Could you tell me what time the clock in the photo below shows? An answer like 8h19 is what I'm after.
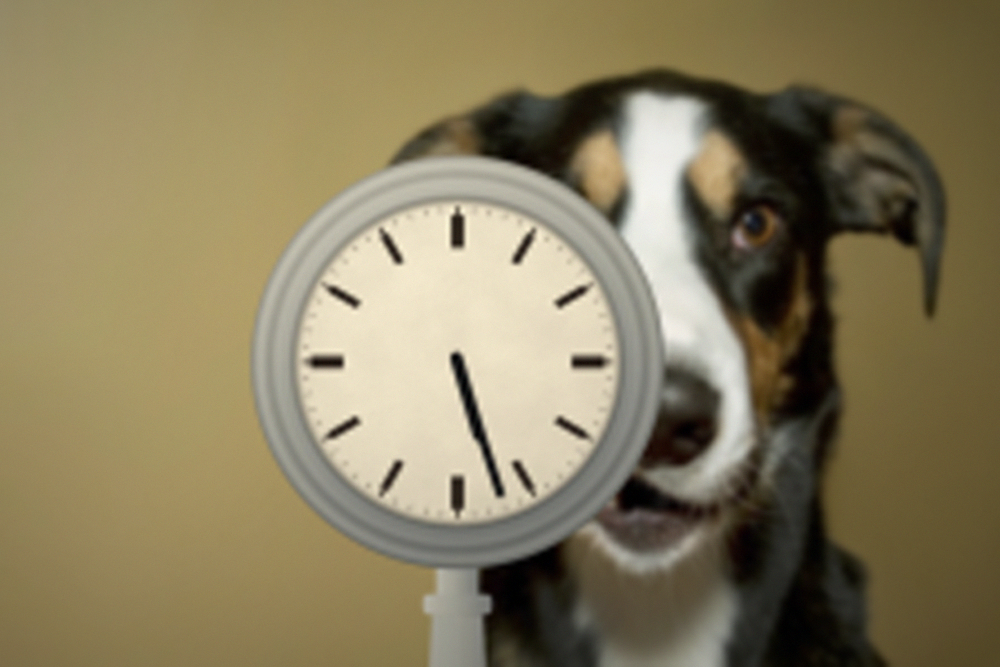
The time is 5h27
